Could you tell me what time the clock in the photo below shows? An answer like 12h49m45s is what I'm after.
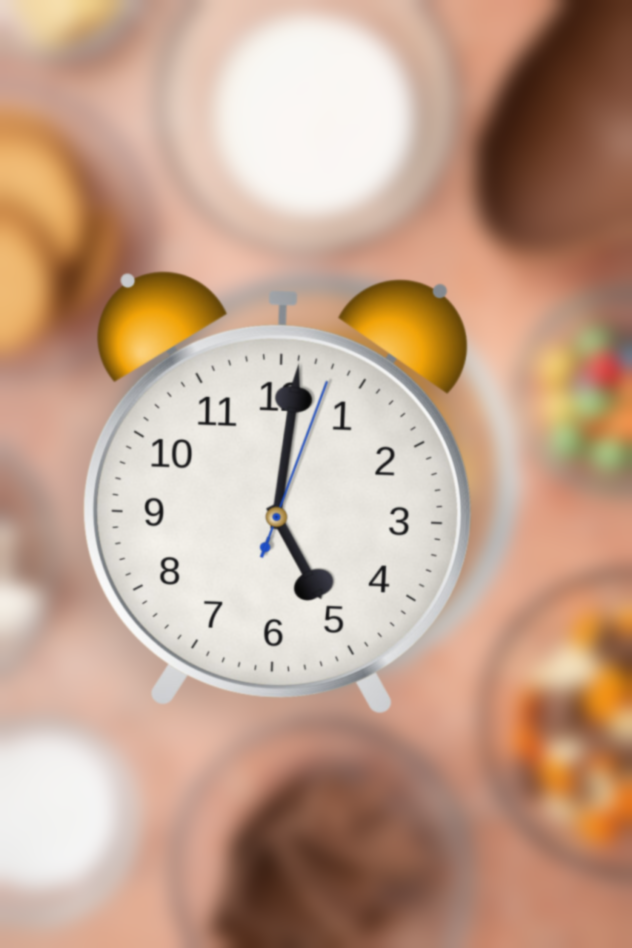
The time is 5h01m03s
